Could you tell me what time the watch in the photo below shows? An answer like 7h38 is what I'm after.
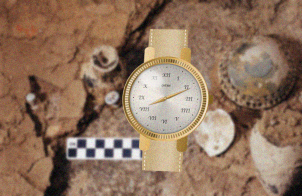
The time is 8h11
